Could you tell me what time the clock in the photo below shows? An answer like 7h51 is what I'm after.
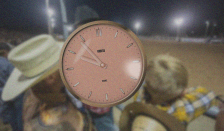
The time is 9h54
